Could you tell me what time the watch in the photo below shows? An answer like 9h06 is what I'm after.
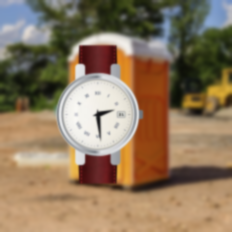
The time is 2h29
